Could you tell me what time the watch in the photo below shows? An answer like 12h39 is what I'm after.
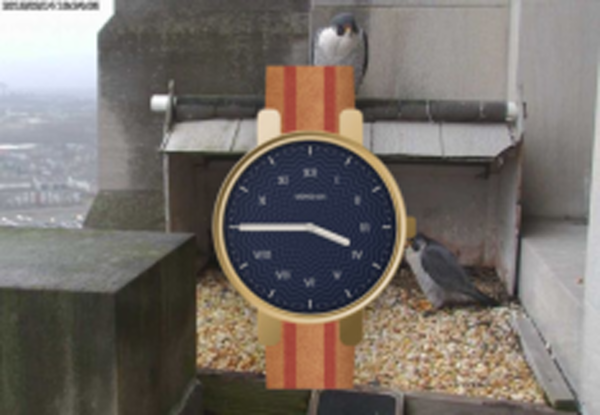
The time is 3h45
